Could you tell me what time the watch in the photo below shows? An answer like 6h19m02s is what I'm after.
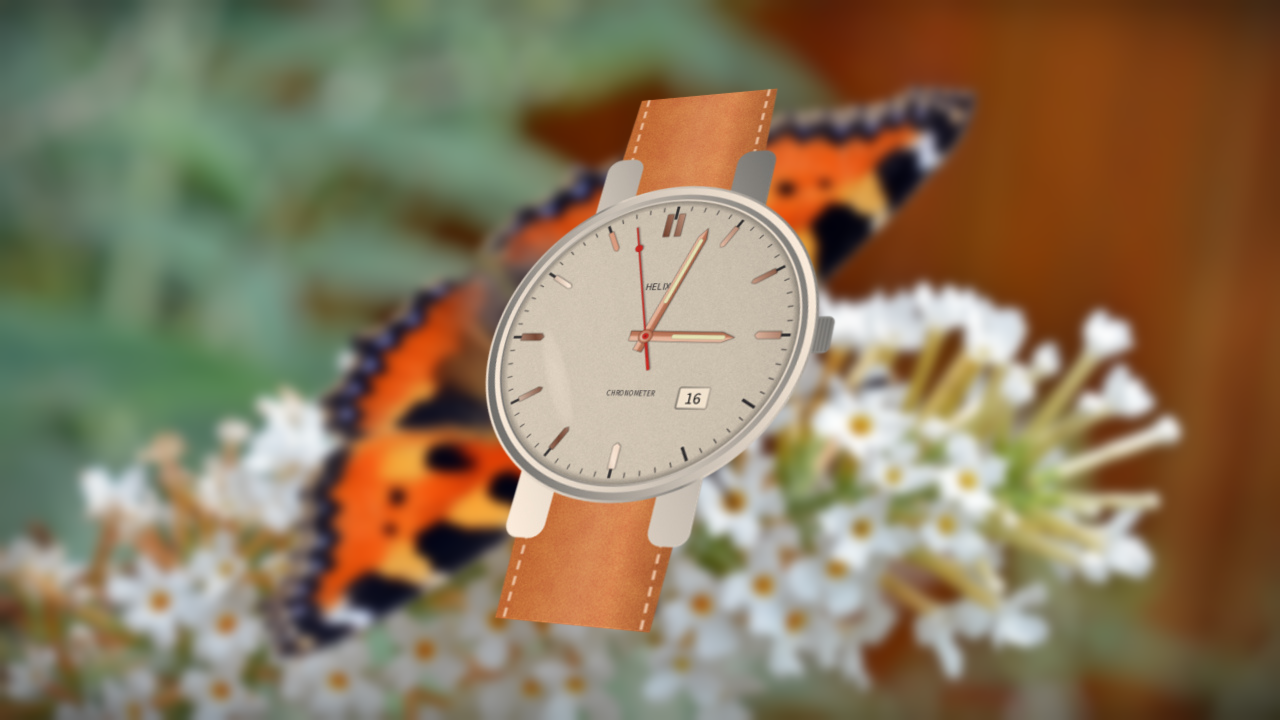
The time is 3h02m57s
